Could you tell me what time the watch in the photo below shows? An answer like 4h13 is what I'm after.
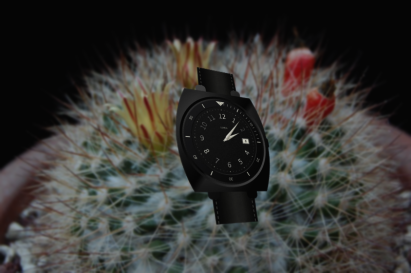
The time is 2h07
